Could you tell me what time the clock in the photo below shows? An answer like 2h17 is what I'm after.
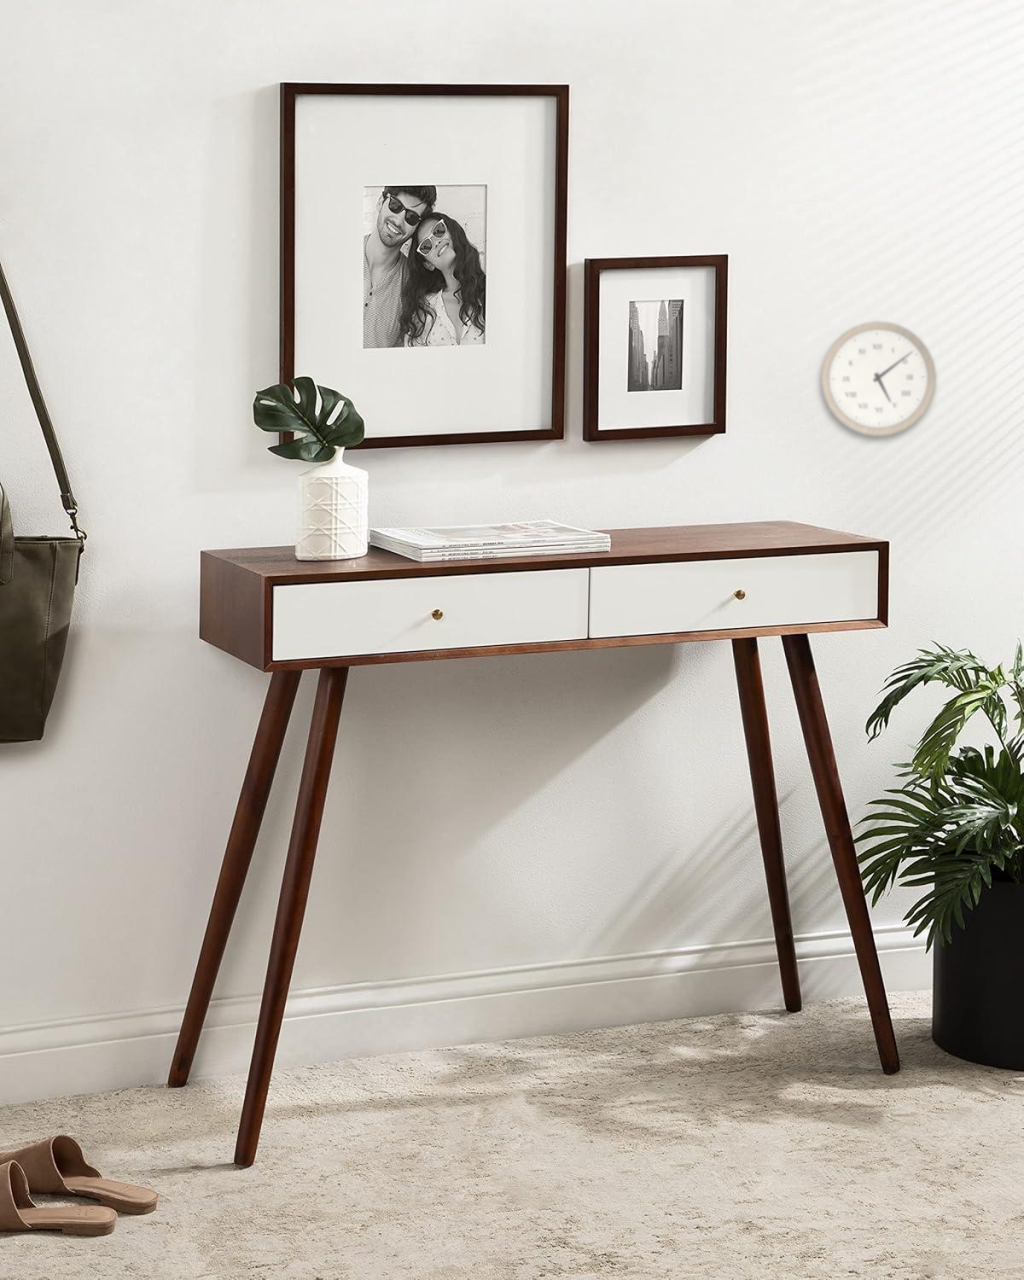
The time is 5h09
